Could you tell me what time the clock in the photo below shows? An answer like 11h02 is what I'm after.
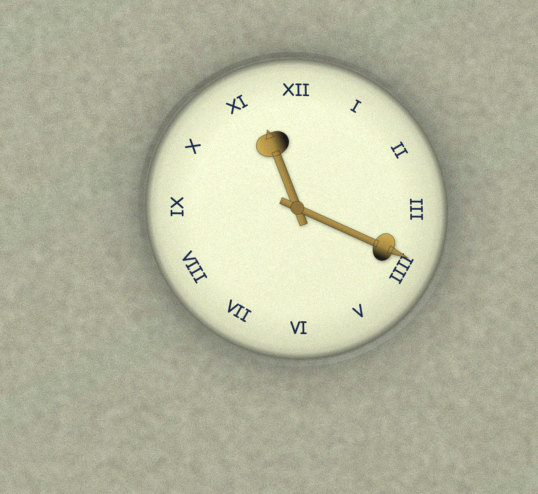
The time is 11h19
